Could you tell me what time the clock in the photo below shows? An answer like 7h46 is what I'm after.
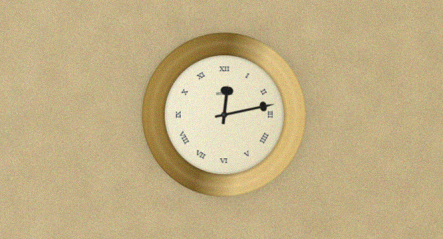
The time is 12h13
